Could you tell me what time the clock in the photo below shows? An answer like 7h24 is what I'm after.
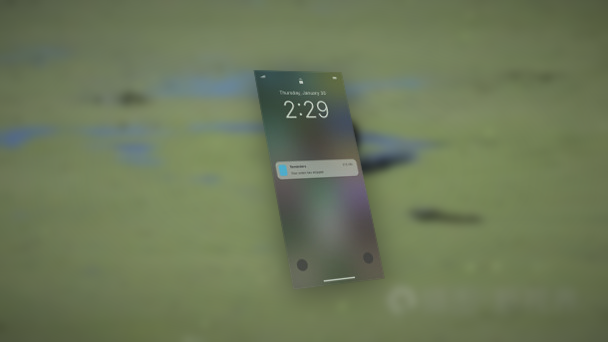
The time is 2h29
